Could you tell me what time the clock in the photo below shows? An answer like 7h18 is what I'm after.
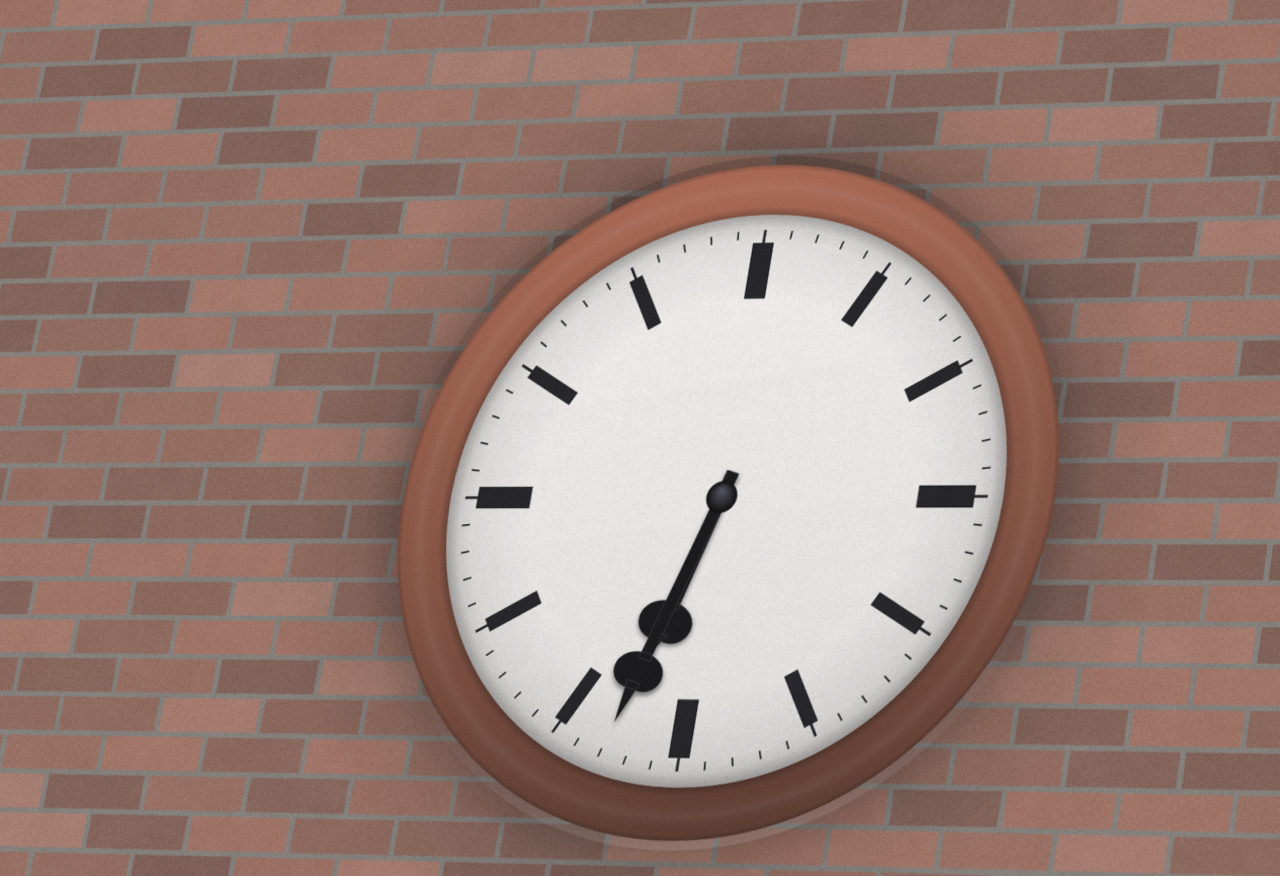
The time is 6h33
